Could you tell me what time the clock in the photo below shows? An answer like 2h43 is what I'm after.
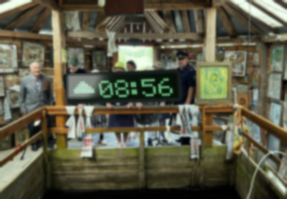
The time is 8h56
